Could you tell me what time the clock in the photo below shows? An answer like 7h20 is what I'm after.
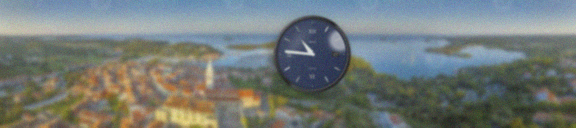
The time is 10h46
